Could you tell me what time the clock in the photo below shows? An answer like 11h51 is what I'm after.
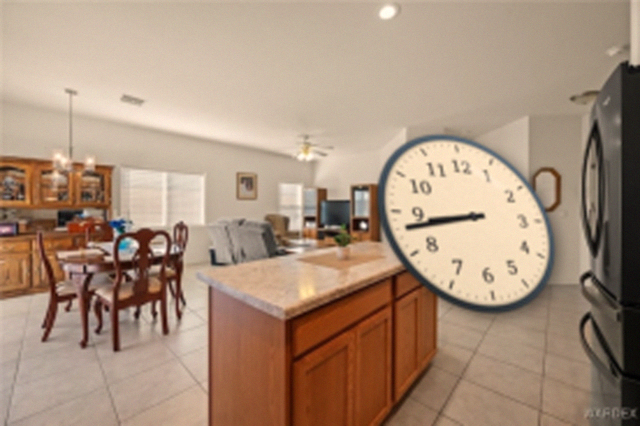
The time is 8h43
